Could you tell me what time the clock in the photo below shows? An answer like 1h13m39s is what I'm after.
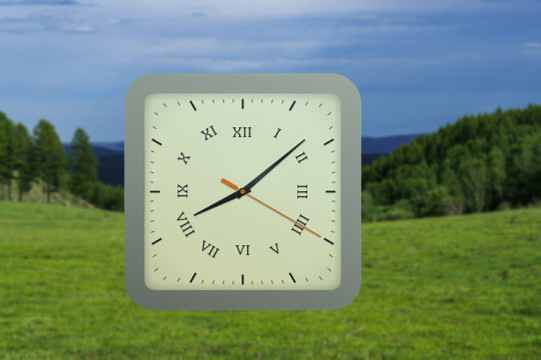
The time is 8h08m20s
